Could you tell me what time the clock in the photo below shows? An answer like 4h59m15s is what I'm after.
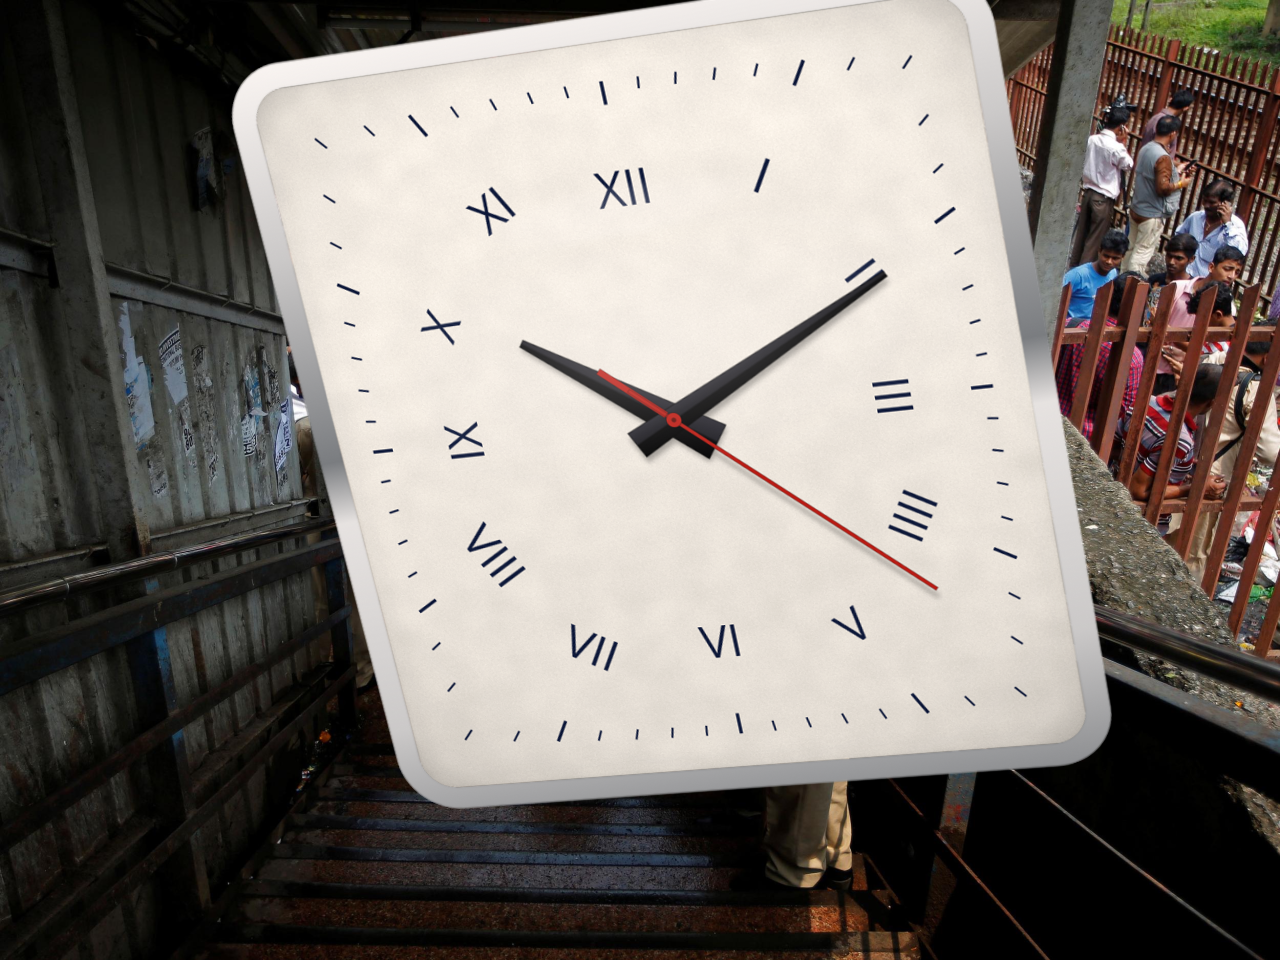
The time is 10h10m22s
